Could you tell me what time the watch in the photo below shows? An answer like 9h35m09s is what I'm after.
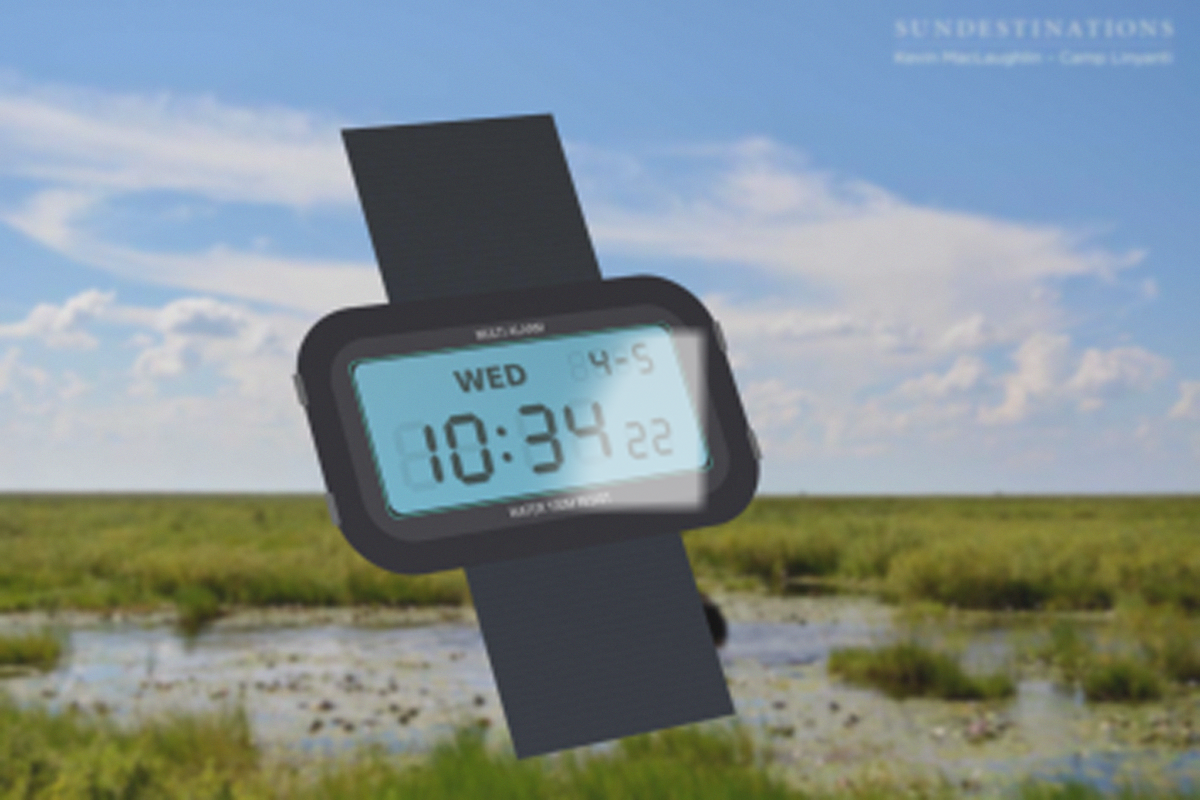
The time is 10h34m22s
